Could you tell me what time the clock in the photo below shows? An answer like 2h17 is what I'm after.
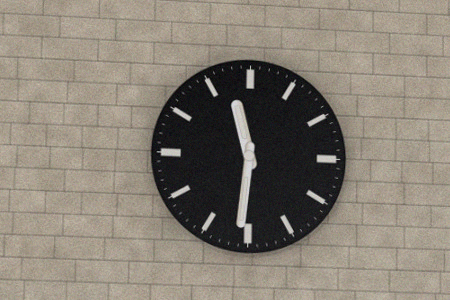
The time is 11h31
